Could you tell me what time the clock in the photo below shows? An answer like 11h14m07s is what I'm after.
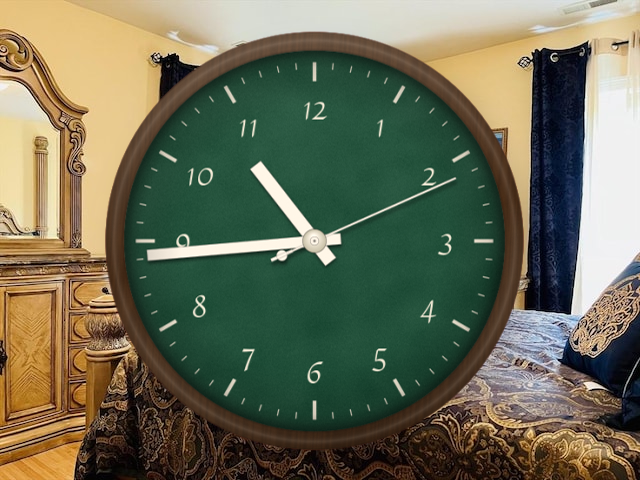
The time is 10h44m11s
